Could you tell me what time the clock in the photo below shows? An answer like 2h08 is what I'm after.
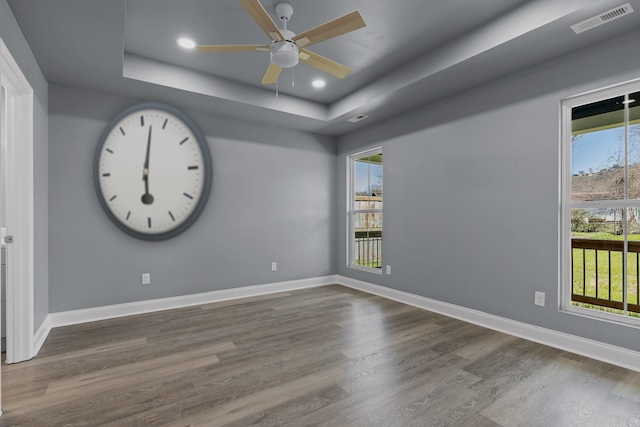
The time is 6h02
